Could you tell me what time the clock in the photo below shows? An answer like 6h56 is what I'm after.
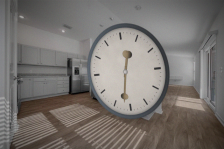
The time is 12h32
